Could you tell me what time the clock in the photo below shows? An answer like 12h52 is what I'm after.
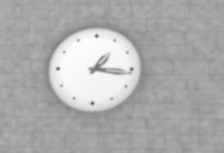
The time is 1h16
